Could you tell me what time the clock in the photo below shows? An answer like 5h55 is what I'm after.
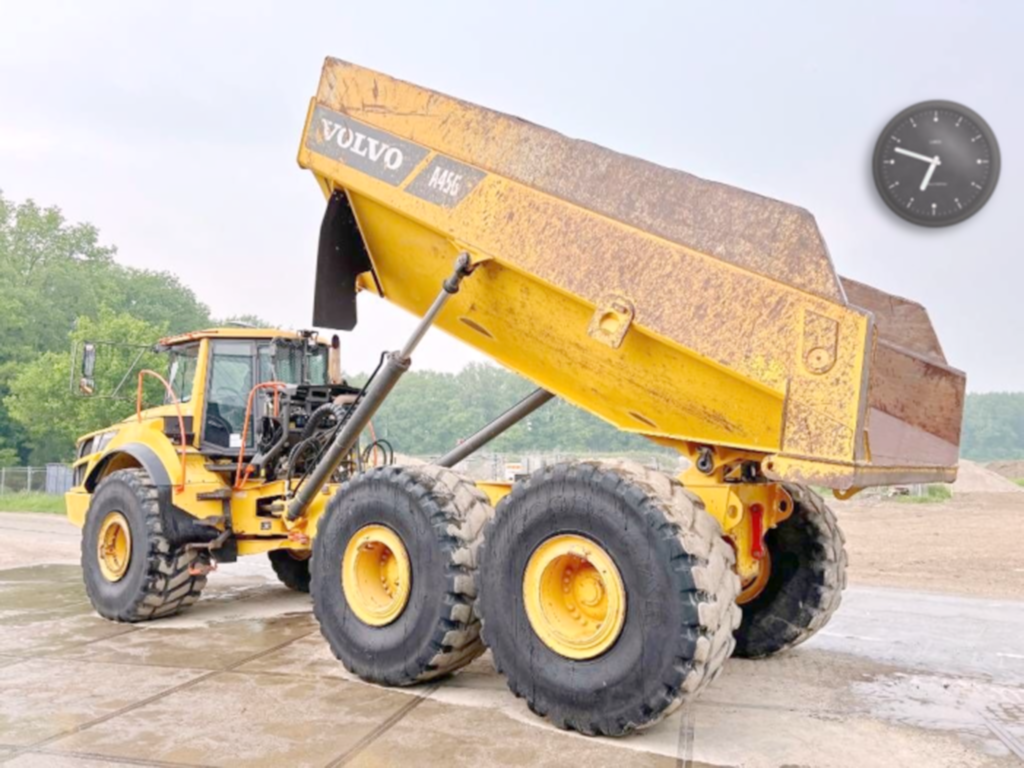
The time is 6h48
